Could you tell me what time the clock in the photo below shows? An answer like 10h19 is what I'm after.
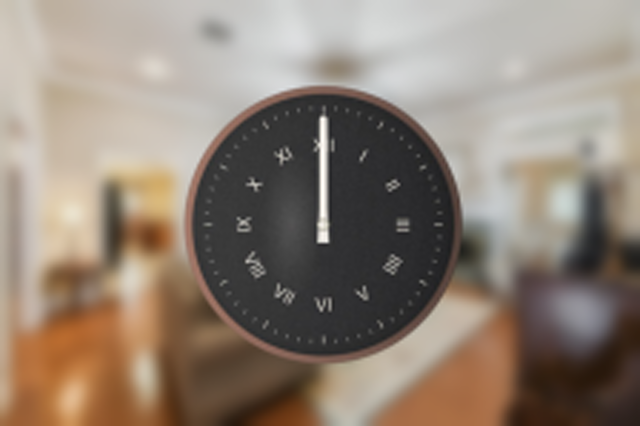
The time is 12h00
